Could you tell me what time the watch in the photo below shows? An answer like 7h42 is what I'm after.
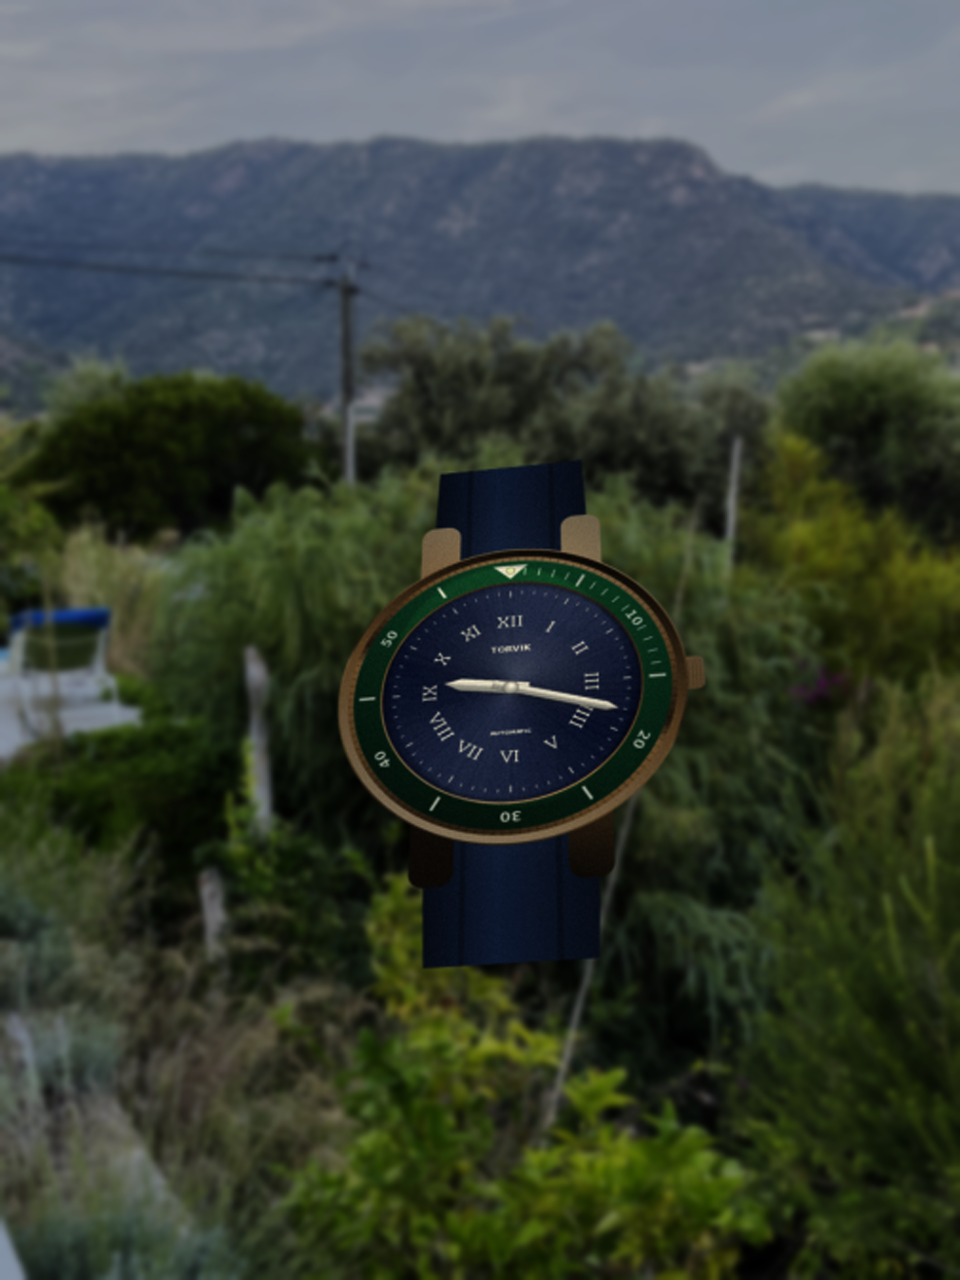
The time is 9h18
